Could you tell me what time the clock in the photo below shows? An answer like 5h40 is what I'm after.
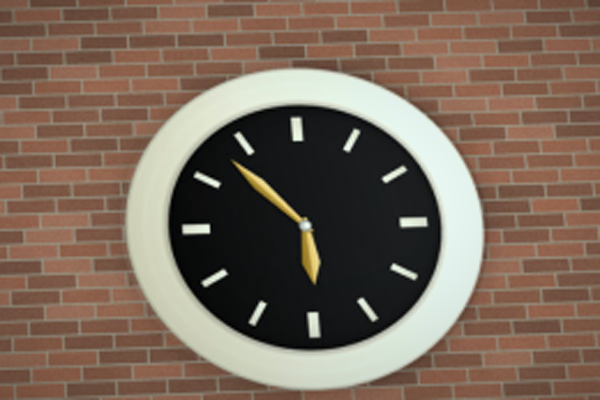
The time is 5h53
